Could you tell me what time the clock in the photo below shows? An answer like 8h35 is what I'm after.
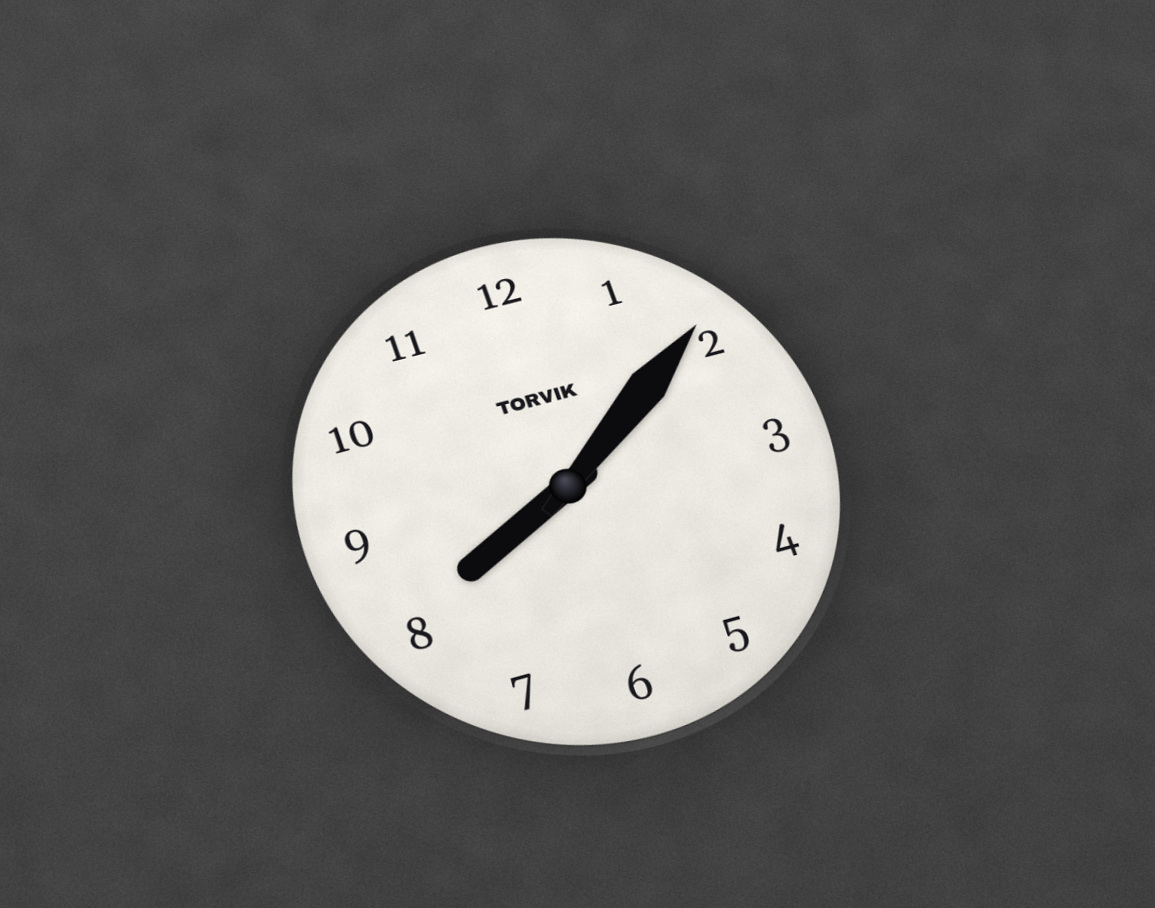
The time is 8h09
